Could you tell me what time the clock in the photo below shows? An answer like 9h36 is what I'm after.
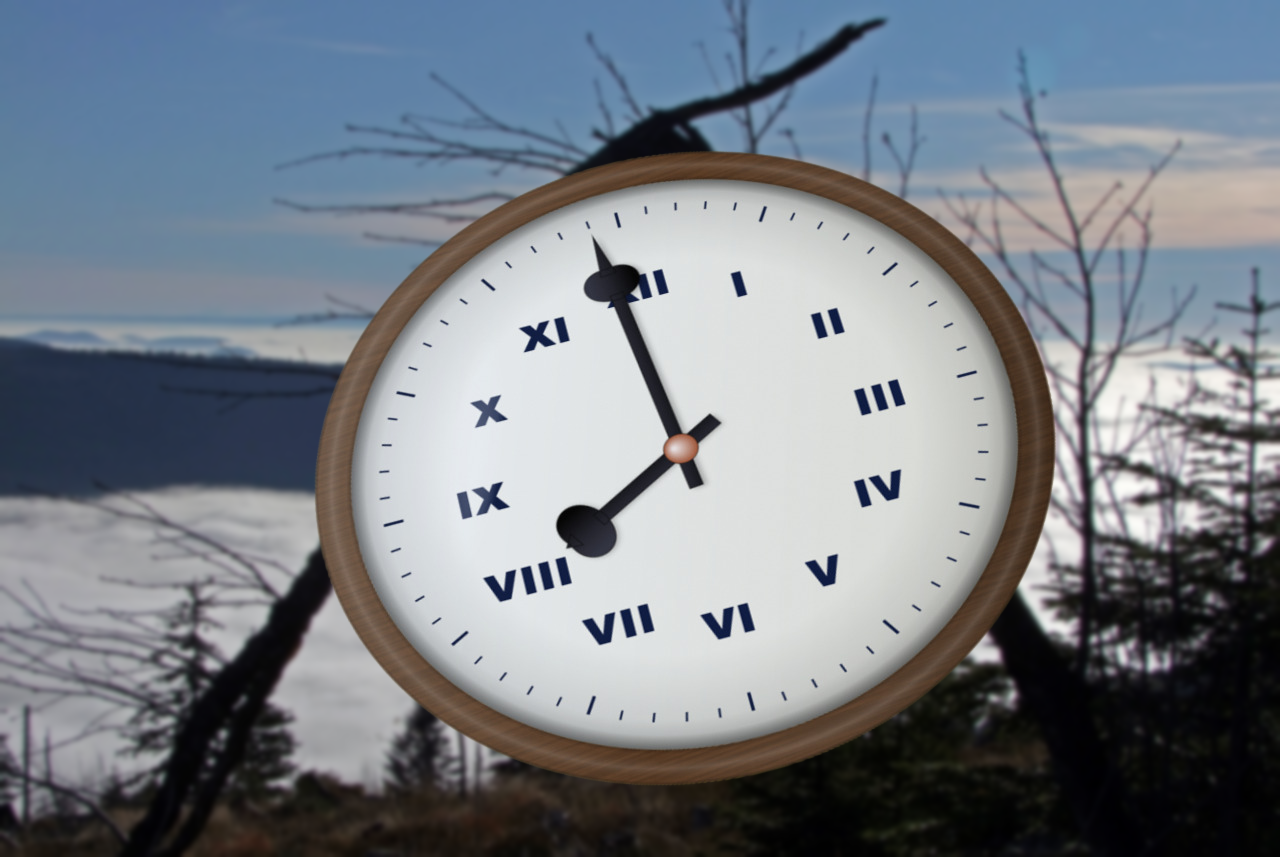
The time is 7h59
